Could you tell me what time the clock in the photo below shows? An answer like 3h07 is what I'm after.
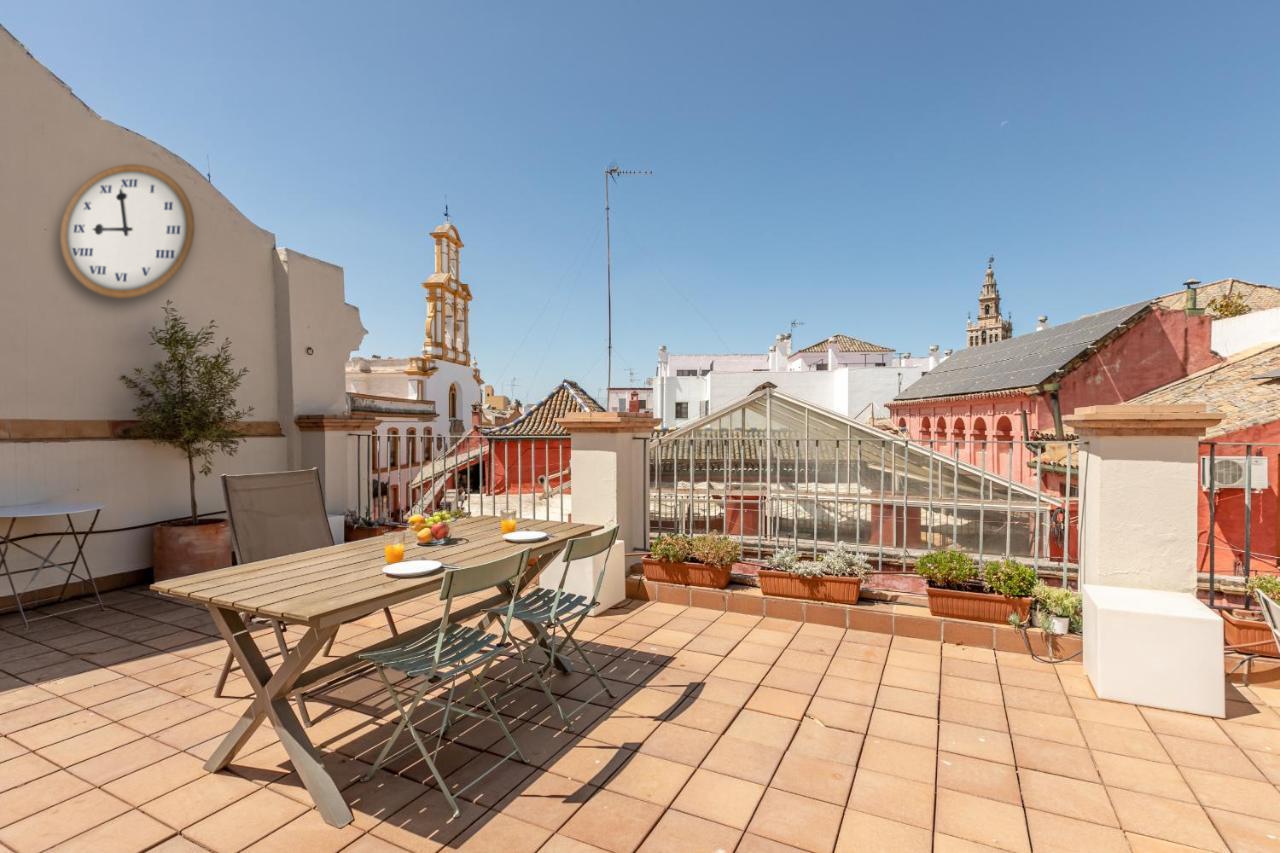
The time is 8h58
